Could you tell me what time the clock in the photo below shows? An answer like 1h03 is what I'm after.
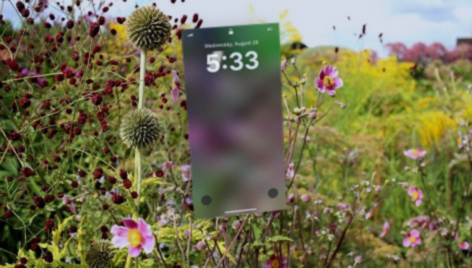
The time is 5h33
